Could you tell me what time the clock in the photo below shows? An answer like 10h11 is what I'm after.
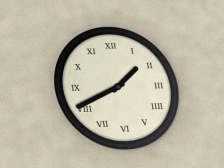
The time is 1h41
